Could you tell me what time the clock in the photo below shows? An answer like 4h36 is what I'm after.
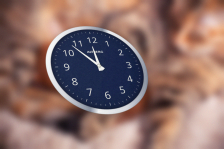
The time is 11h53
